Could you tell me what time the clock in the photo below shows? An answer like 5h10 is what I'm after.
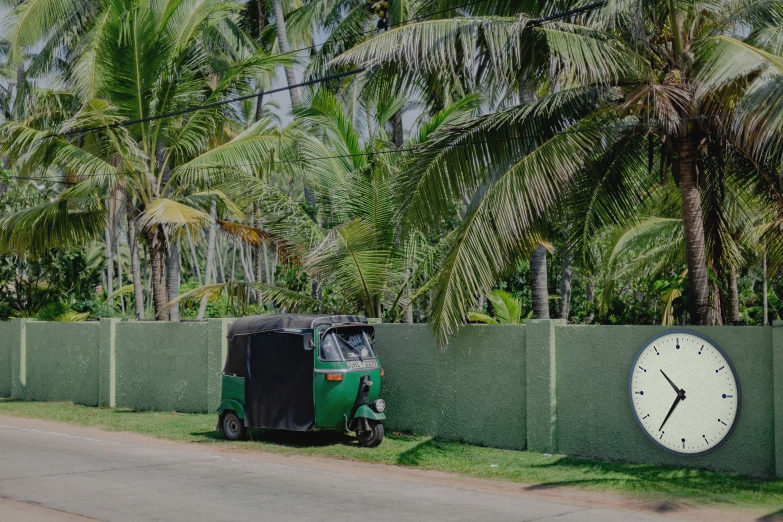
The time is 10h36
